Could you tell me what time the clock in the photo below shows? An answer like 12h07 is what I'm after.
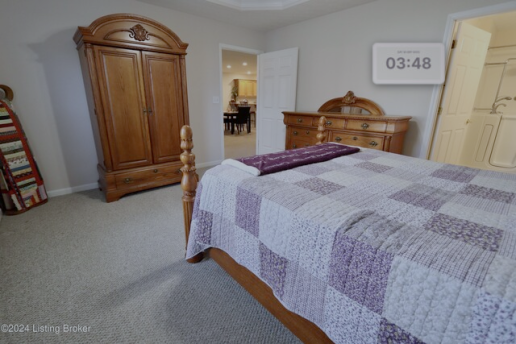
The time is 3h48
